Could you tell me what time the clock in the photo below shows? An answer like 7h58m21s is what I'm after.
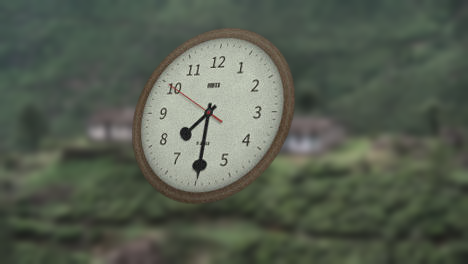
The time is 7h29m50s
